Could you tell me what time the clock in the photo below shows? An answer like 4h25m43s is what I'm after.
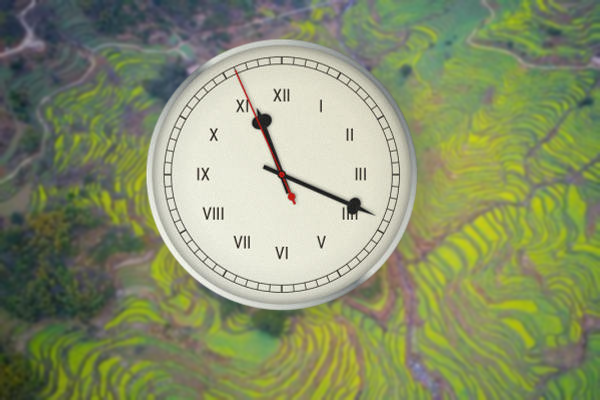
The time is 11h18m56s
